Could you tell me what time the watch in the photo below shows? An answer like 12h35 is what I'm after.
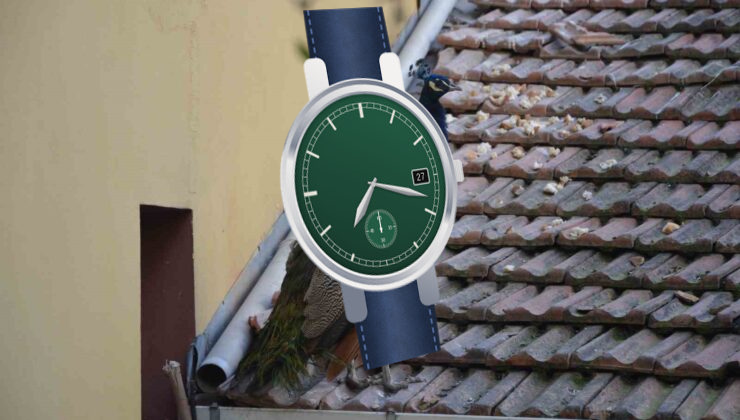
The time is 7h18
